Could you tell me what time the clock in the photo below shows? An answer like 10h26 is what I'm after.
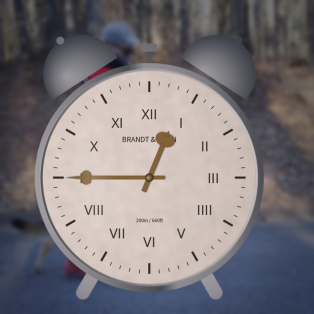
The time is 12h45
